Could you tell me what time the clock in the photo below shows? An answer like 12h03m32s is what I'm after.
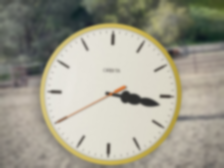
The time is 3h16m40s
